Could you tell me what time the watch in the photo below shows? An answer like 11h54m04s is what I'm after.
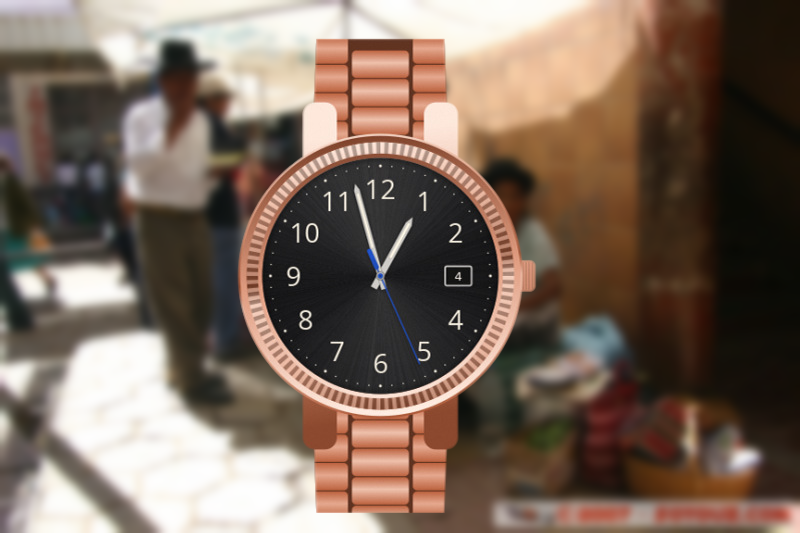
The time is 12h57m26s
